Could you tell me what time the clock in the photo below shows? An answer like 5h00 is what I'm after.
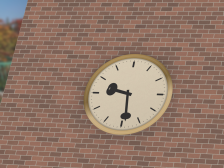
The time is 9h29
